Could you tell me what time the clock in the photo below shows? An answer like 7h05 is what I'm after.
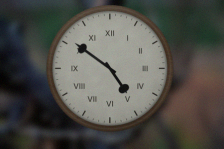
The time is 4h51
